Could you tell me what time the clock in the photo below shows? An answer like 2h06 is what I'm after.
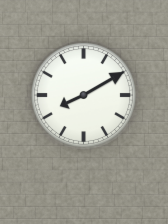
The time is 8h10
